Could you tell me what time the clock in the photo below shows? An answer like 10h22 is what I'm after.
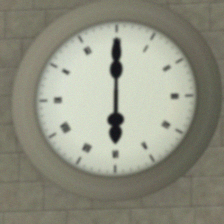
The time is 6h00
